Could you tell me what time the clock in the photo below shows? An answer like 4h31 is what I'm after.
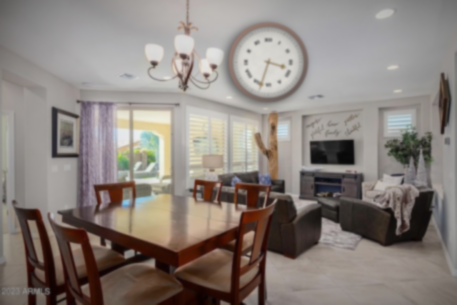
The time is 3h33
